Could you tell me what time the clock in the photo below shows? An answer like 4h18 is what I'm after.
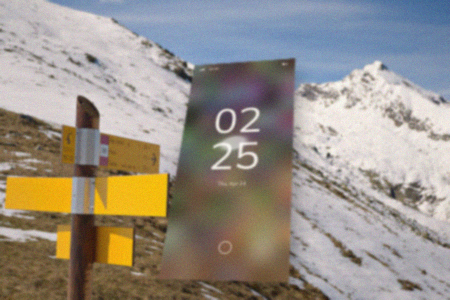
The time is 2h25
